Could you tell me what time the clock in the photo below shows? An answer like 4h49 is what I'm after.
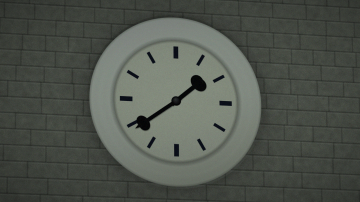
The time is 1h39
